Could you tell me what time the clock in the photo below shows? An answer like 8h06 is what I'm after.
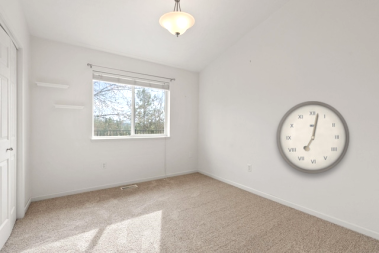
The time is 7h02
